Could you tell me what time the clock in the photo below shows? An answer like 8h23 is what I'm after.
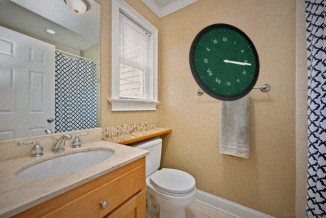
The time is 3h16
